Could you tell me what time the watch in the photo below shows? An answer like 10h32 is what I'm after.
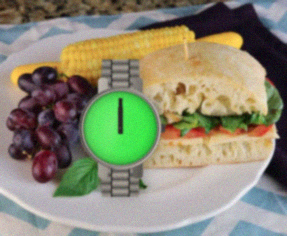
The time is 12h00
